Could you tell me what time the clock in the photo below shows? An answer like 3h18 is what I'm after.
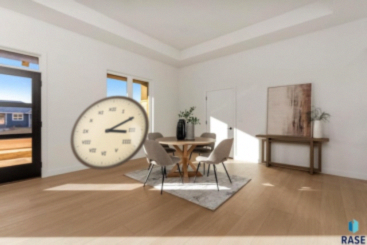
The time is 3h10
